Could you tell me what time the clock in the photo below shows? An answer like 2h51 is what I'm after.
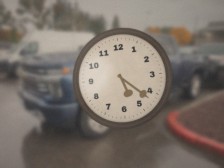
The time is 5h22
